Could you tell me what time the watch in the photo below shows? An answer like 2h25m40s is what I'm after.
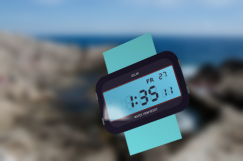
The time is 1h35m11s
